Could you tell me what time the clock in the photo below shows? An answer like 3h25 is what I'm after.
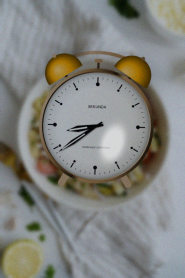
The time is 8h39
